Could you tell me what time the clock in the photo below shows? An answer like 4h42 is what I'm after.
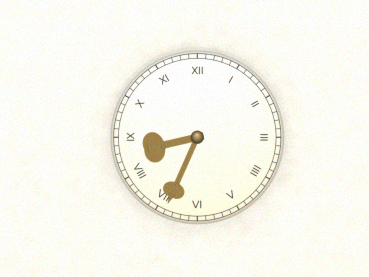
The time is 8h34
